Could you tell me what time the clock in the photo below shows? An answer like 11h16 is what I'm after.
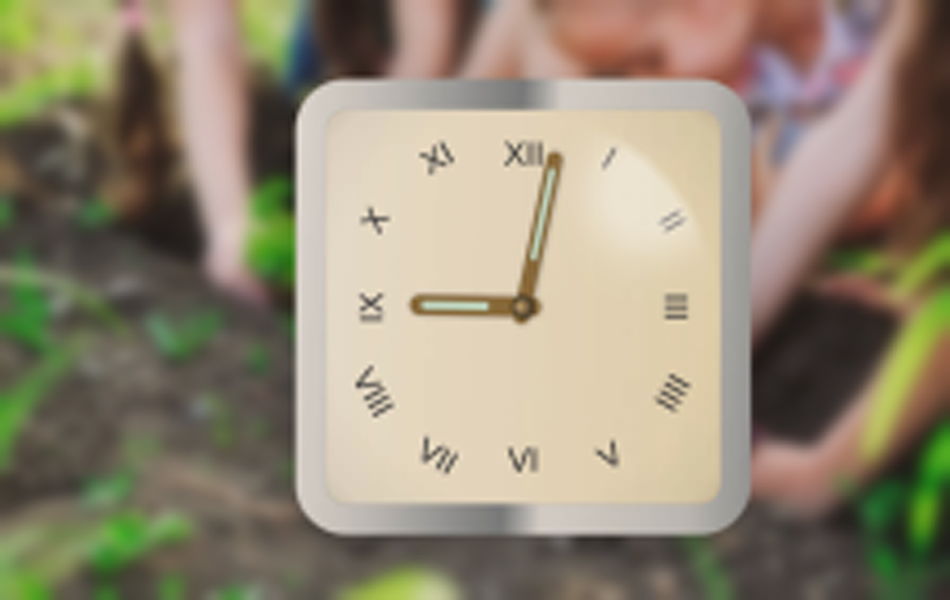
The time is 9h02
